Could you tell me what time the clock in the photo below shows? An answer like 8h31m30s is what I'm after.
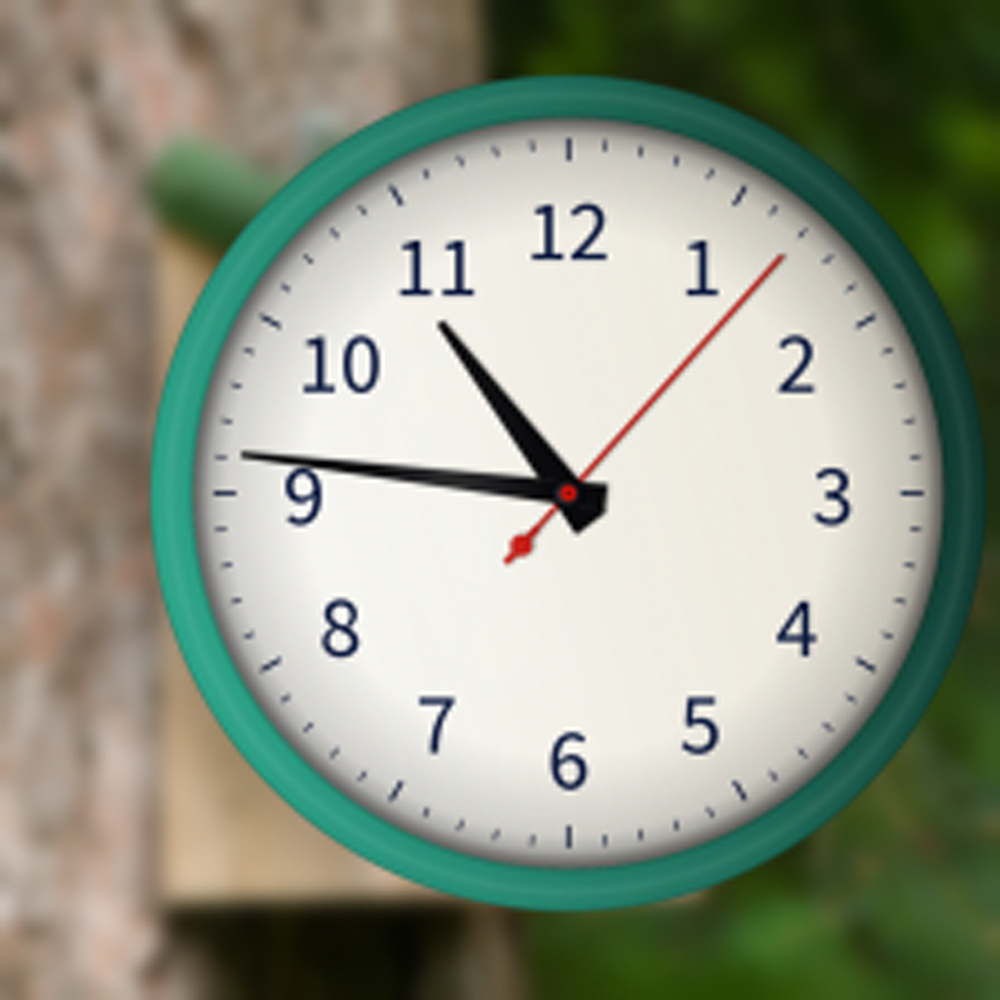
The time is 10h46m07s
